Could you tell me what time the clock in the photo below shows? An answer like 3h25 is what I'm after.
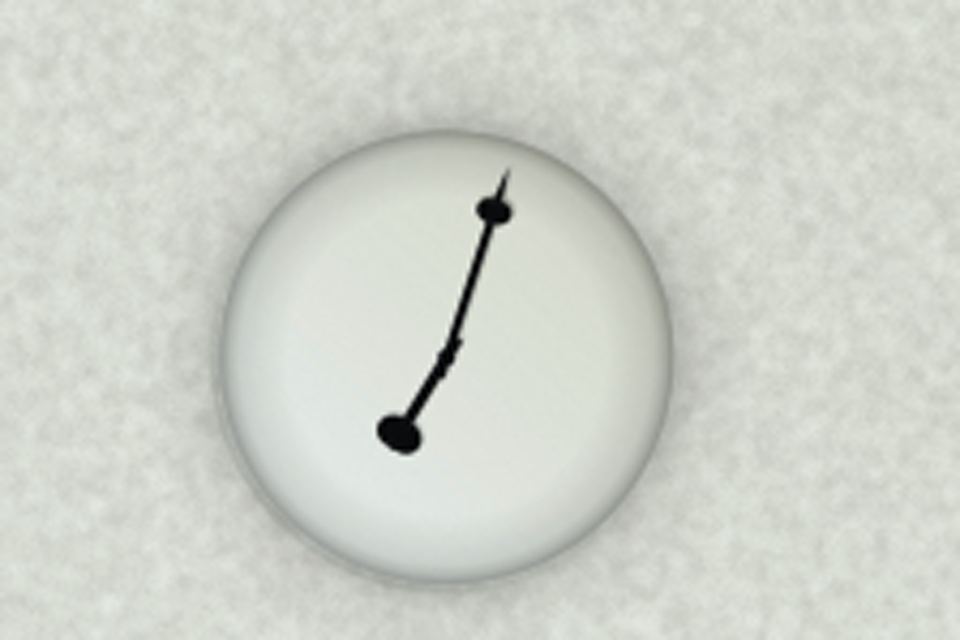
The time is 7h03
